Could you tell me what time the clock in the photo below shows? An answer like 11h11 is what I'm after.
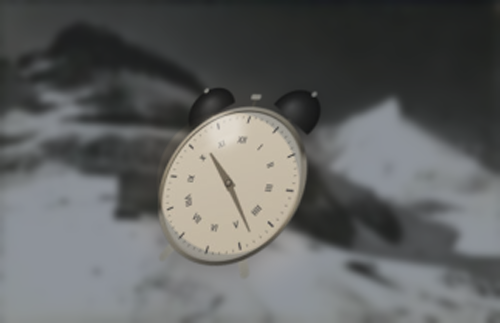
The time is 10h23
